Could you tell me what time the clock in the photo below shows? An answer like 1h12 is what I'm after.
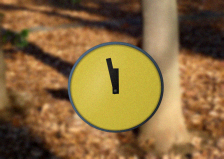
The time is 11h58
